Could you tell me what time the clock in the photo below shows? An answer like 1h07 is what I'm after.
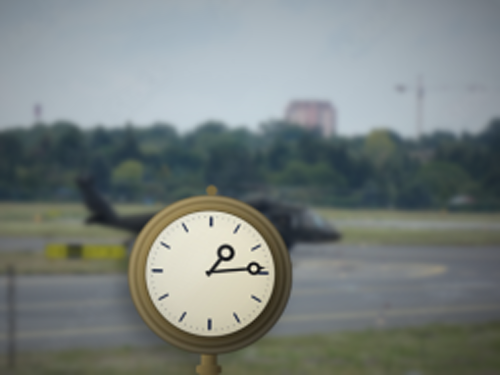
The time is 1h14
